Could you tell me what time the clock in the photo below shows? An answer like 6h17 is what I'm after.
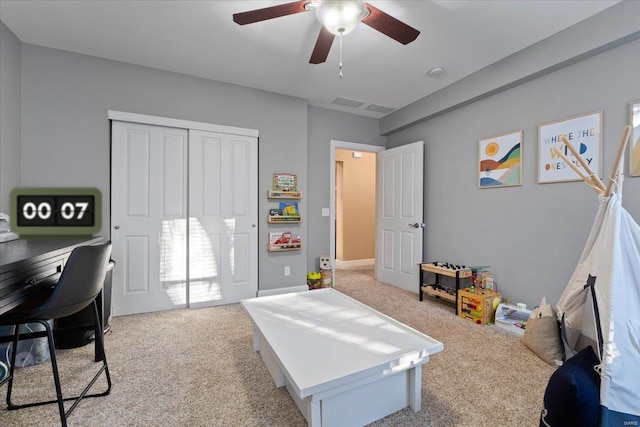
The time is 0h07
